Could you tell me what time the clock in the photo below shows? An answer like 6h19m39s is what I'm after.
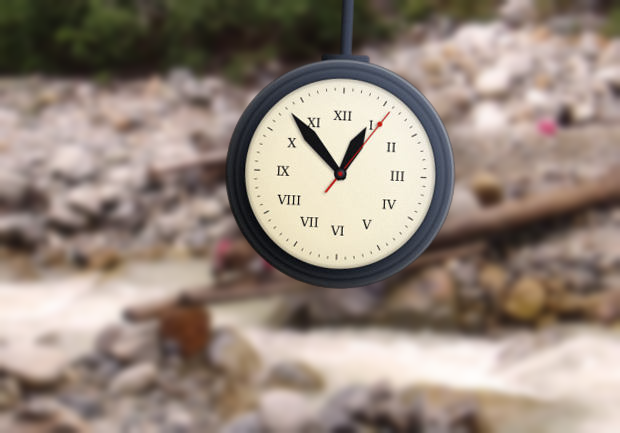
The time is 12h53m06s
